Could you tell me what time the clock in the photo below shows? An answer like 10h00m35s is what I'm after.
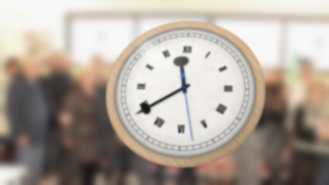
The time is 11h39m28s
